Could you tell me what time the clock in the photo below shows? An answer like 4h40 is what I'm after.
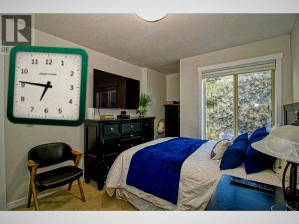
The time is 6h46
